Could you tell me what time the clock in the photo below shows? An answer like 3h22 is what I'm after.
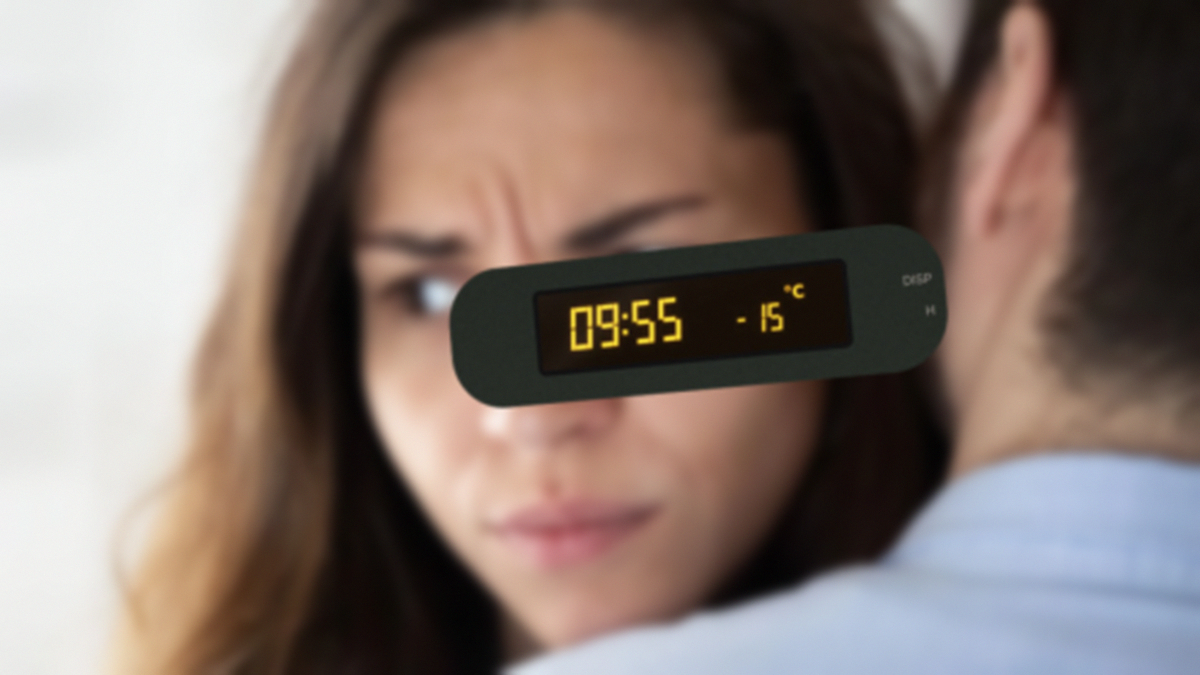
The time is 9h55
